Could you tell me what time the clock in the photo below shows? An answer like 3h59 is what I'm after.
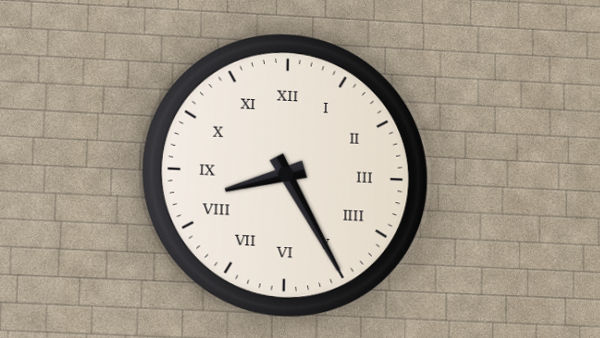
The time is 8h25
